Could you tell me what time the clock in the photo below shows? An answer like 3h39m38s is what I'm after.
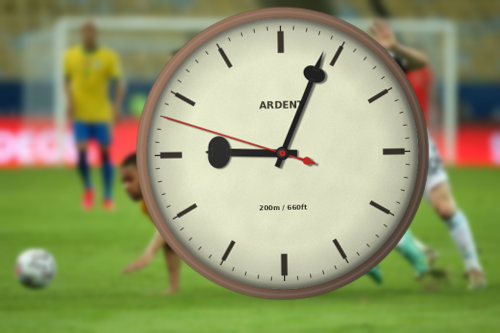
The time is 9h03m48s
